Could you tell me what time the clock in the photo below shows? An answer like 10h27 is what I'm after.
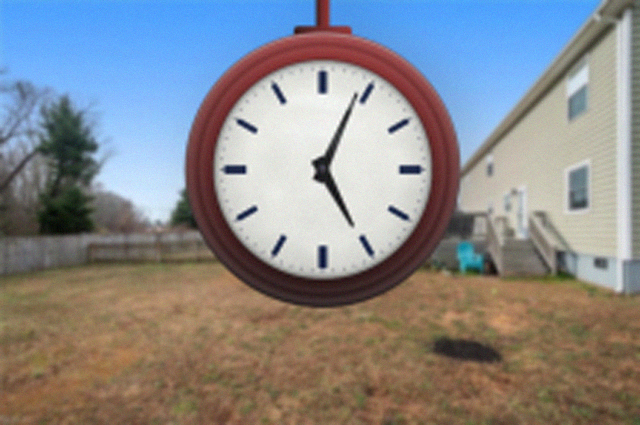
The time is 5h04
